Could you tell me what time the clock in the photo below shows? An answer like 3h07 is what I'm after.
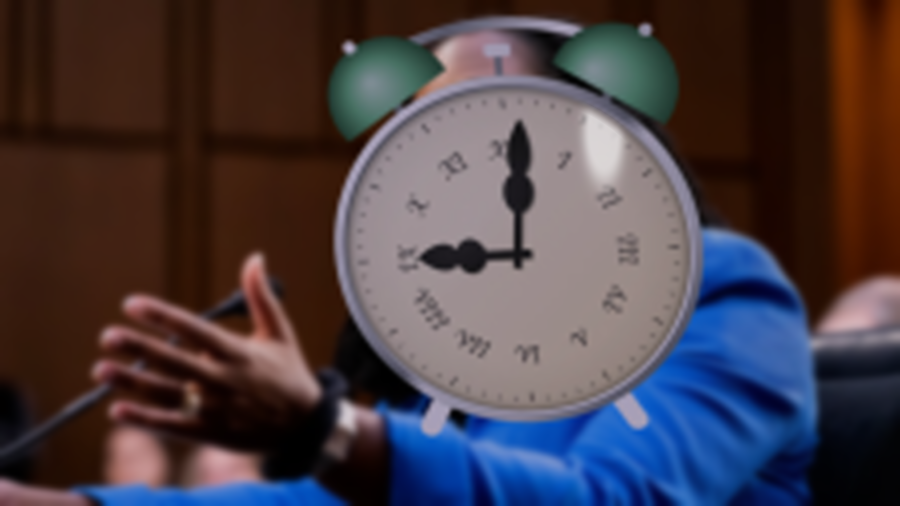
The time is 9h01
